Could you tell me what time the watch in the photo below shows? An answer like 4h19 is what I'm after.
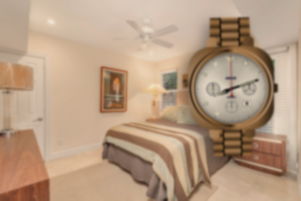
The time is 8h12
